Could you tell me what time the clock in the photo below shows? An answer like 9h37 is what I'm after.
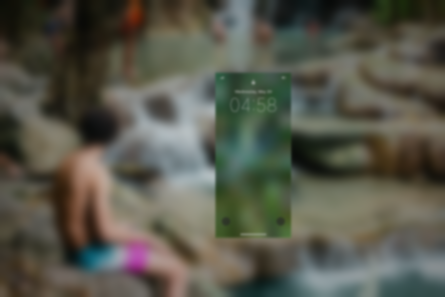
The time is 4h58
